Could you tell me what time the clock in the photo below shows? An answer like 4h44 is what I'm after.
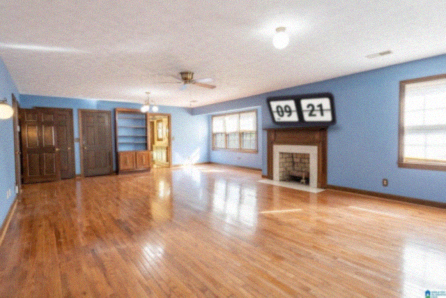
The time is 9h21
